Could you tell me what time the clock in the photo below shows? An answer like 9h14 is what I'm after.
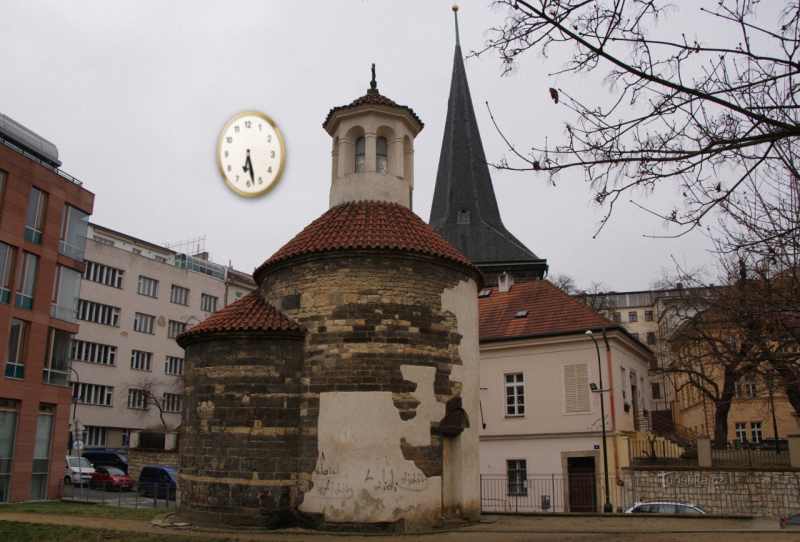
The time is 6h28
